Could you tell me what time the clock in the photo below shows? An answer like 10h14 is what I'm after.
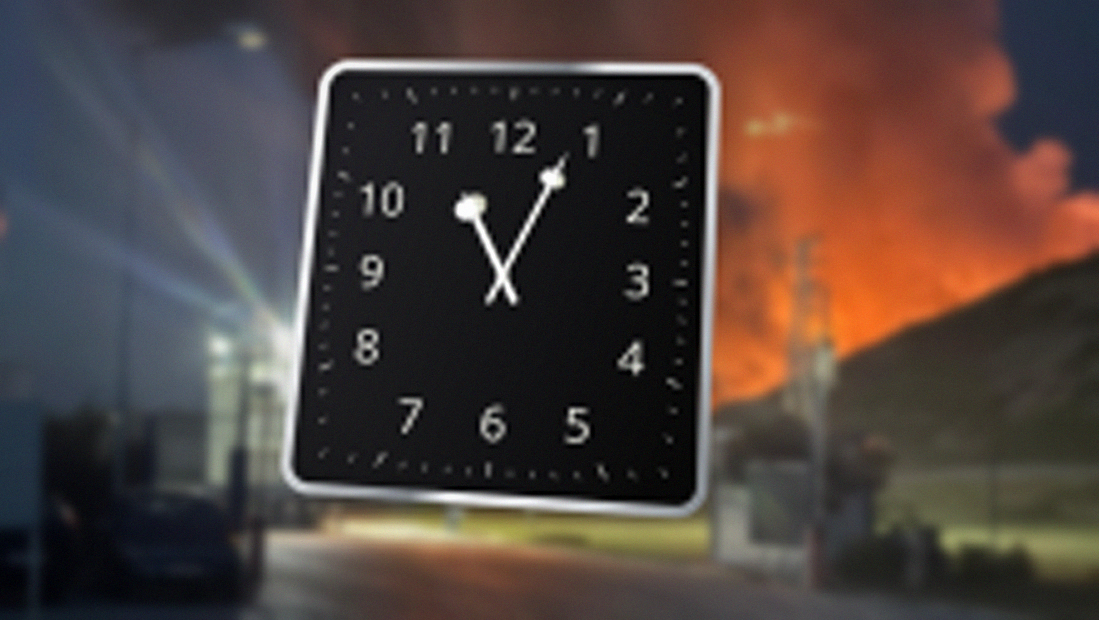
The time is 11h04
